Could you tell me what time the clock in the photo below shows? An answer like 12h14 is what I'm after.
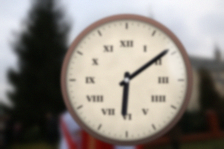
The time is 6h09
